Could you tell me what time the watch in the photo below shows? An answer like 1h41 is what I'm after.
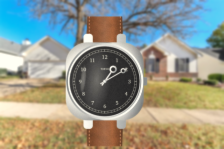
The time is 1h10
